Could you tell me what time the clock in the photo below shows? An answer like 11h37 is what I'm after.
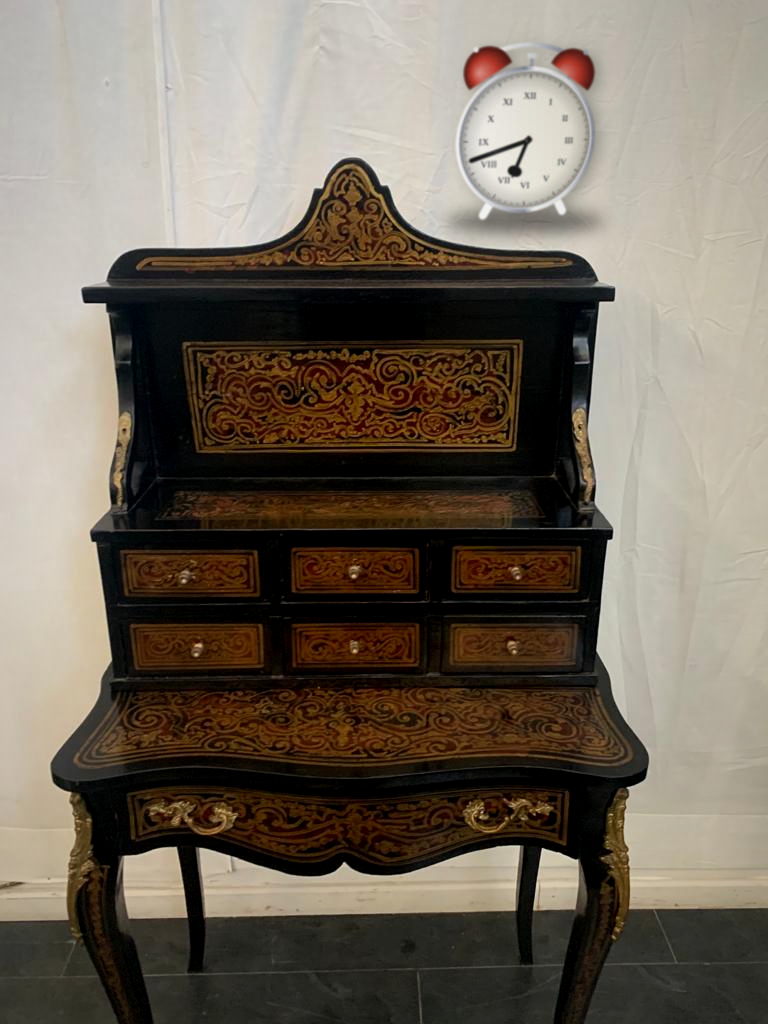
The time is 6h42
